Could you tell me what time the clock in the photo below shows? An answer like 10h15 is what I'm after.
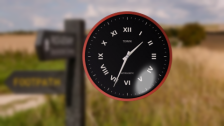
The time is 1h34
